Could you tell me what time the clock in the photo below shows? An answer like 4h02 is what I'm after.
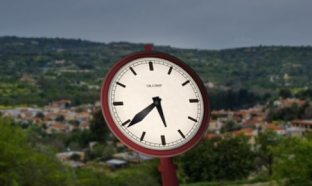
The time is 5h39
